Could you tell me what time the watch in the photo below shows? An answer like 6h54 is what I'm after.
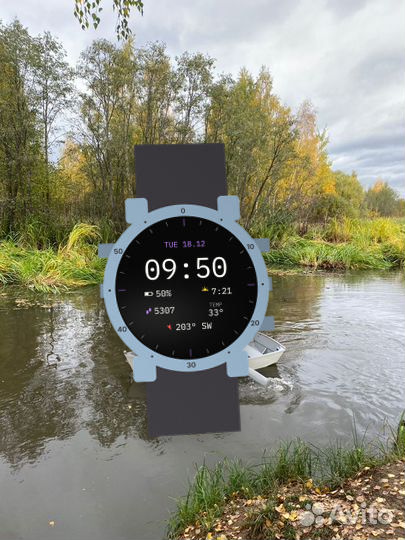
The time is 9h50
